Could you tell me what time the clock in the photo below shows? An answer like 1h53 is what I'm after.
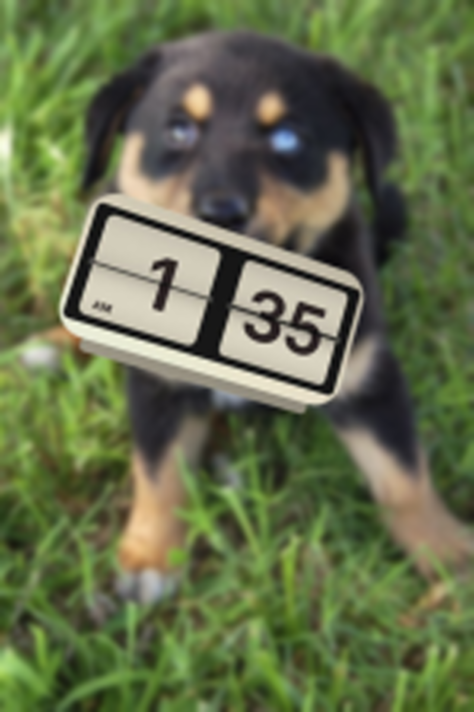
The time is 1h35
